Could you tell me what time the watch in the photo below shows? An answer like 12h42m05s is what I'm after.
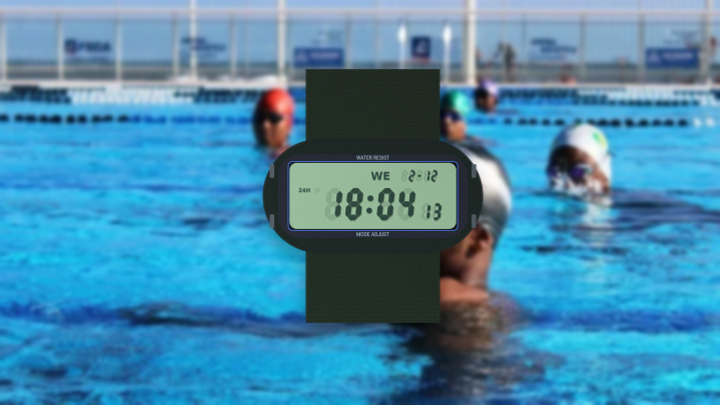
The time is 18h04m13s
